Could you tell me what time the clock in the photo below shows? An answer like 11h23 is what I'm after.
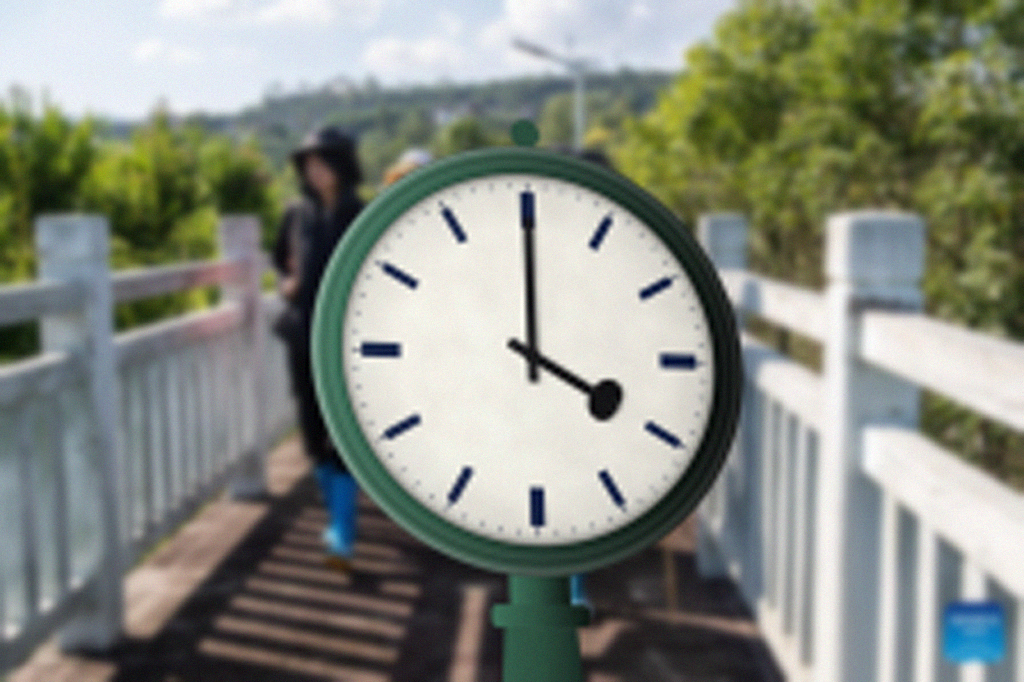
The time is 4h00
